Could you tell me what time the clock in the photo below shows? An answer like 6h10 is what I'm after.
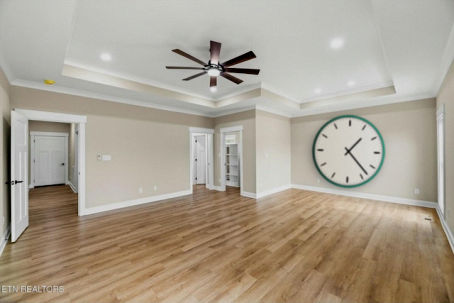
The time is 1h23
